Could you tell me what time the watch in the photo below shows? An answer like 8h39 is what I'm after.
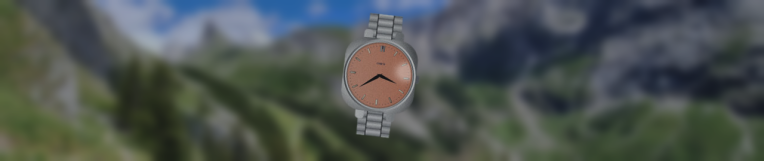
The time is 3h39
